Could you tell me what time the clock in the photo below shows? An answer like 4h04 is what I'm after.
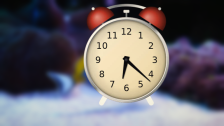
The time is 6h22
